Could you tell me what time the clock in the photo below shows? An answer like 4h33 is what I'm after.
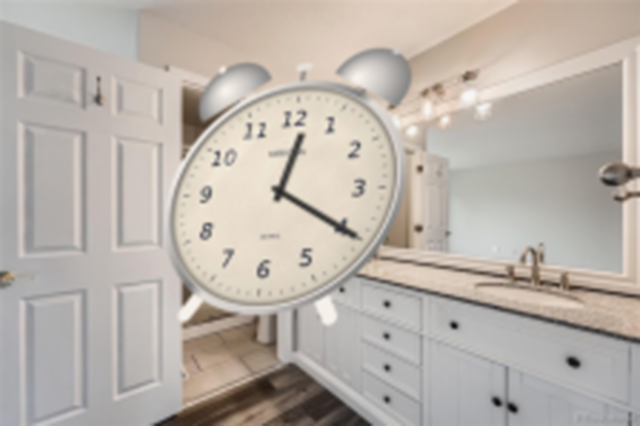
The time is 12h20
